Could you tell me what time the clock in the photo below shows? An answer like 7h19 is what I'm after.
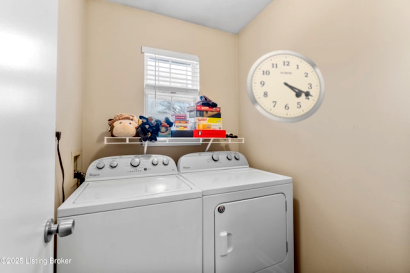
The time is 4h19
